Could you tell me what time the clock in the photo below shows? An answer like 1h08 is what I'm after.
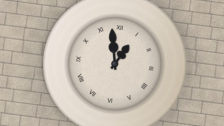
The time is 12h58
